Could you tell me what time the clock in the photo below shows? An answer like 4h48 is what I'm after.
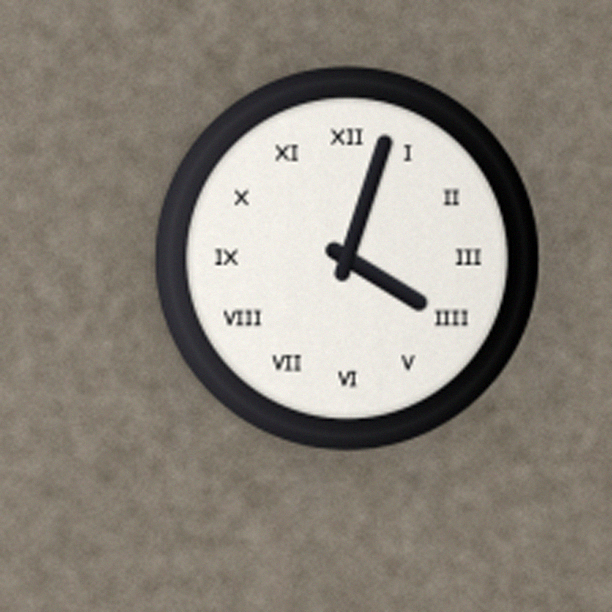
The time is 4h03
